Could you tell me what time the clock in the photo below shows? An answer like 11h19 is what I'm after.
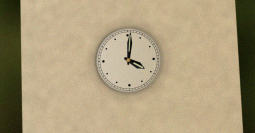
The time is 4h01
